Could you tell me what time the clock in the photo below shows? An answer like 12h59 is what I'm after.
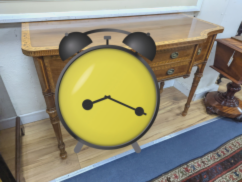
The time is 8h19
